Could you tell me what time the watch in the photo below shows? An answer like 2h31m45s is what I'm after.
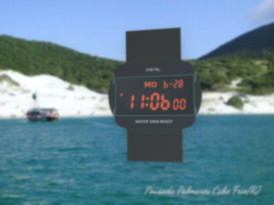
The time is 11h06m00s
